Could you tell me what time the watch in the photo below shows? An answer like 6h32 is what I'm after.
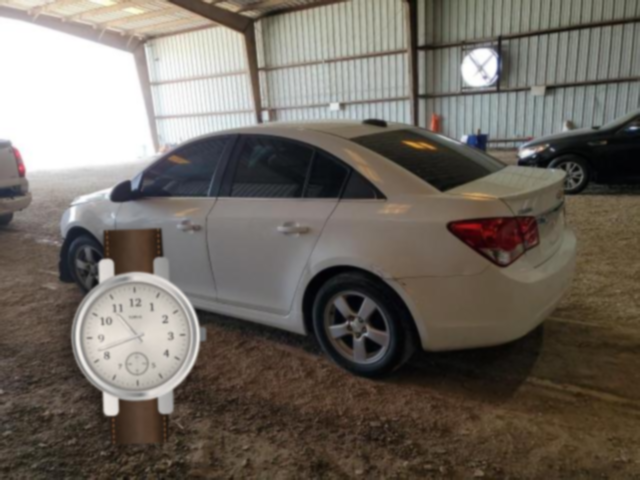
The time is 10h42
